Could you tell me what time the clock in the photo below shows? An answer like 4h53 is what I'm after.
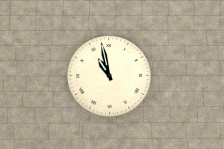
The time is 10h58
